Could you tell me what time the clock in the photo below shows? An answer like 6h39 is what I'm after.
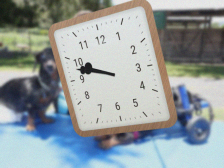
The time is 9h48
